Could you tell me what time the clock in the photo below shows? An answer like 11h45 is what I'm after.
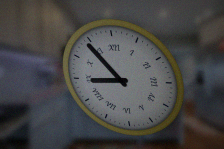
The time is 8h54
